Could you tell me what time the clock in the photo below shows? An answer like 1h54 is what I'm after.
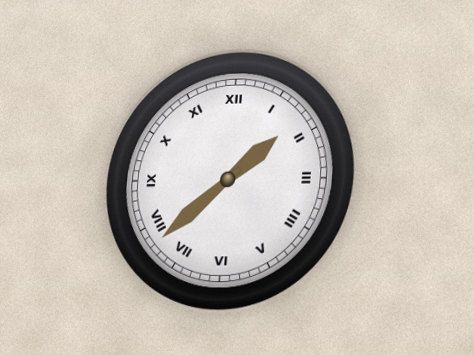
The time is 1h38
